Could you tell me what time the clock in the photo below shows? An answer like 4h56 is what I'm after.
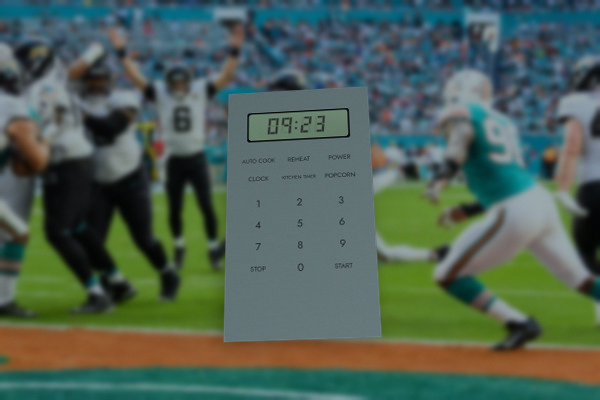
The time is 9h23
